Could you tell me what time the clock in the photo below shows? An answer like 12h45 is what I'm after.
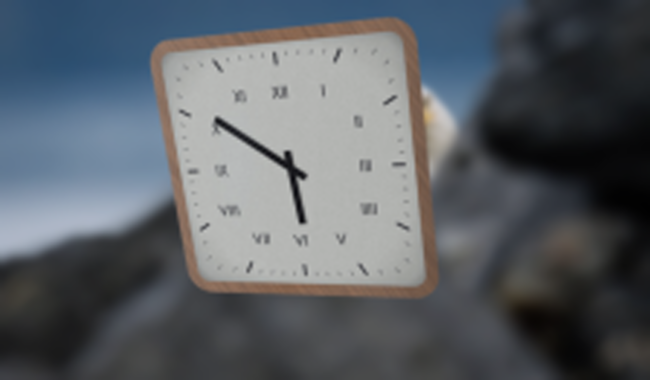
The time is 5h51
